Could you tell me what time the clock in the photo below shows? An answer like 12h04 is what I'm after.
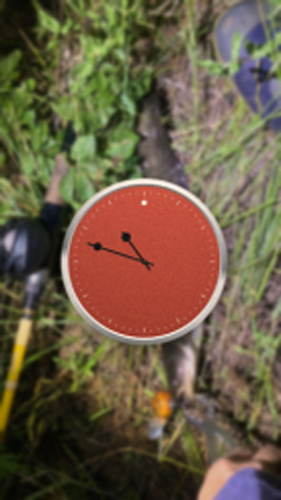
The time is 10h48
